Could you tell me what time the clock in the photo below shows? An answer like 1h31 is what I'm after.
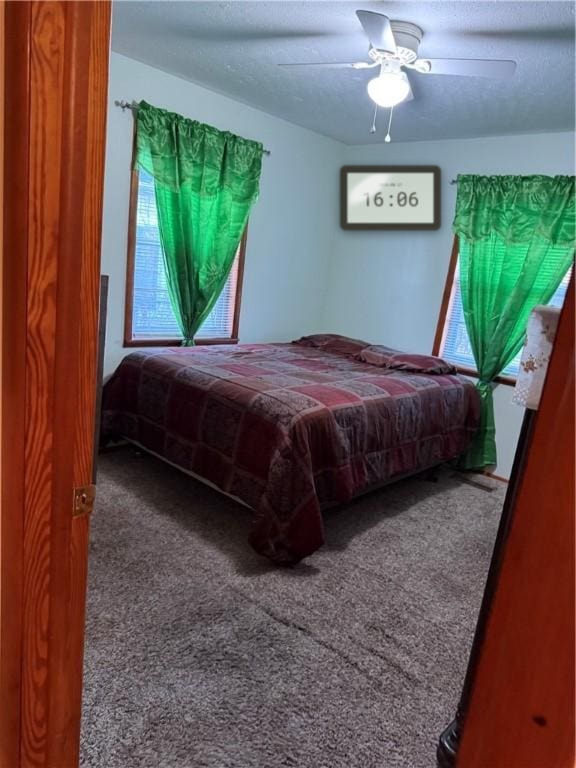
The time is 16h06
